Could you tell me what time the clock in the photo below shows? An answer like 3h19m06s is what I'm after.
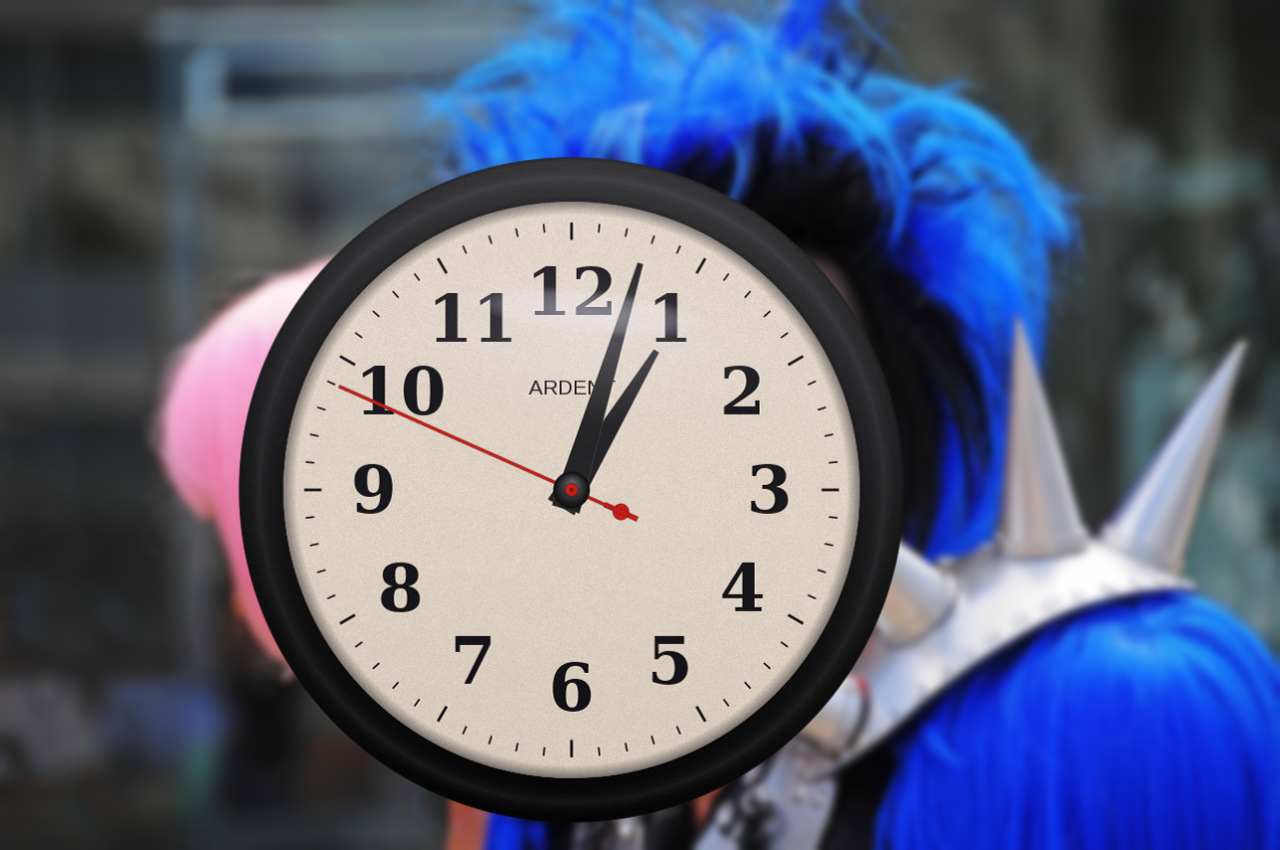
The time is 1h02m49s
